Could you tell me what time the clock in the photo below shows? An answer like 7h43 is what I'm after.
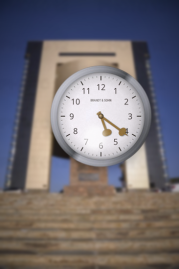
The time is 5h21
